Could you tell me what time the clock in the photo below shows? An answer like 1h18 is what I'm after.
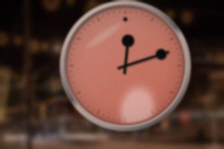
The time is 12h12
